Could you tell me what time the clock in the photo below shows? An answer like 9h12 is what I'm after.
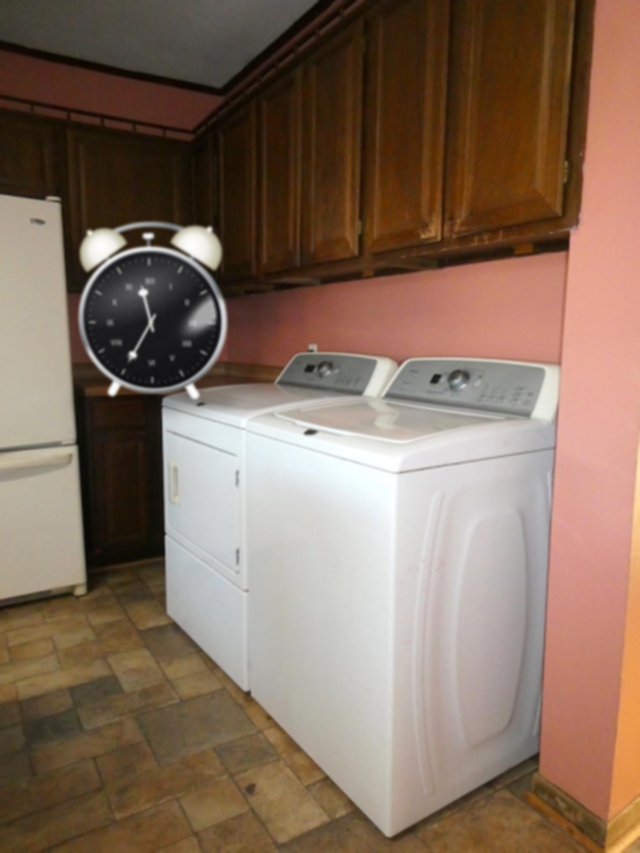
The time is 11h35
